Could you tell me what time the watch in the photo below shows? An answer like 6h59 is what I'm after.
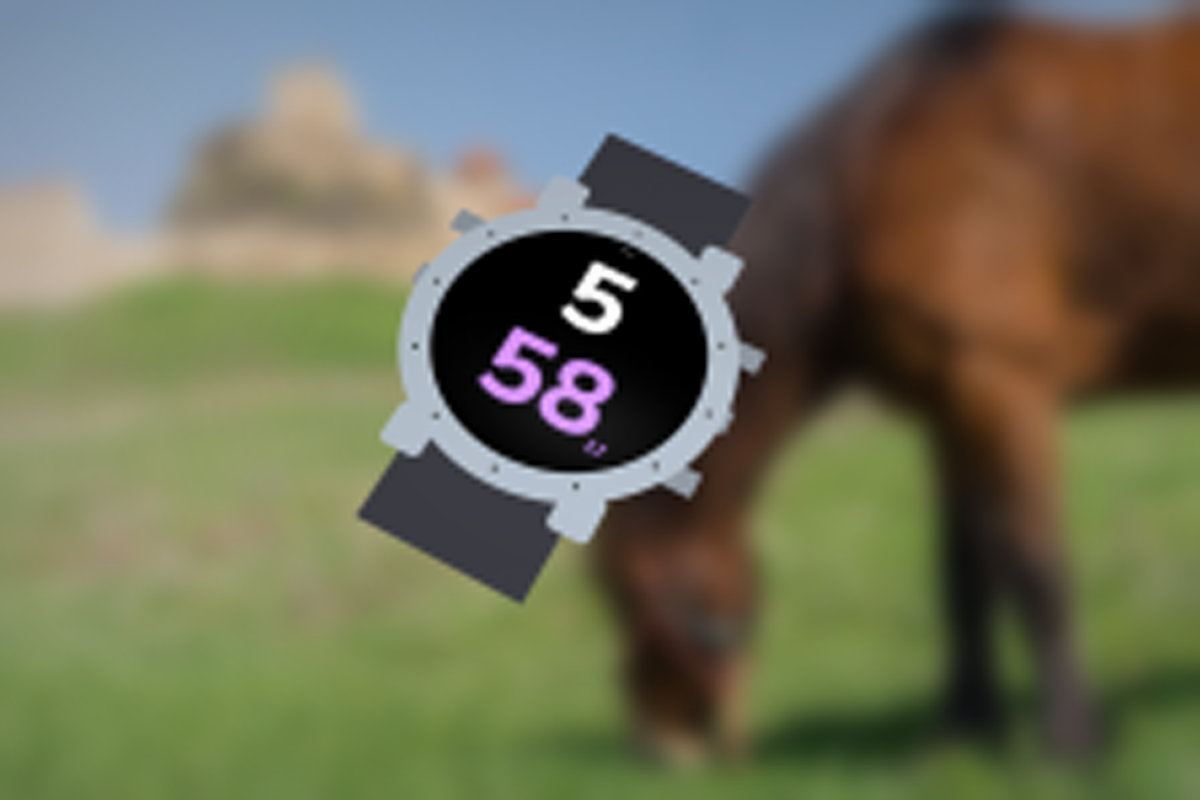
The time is 5h58
